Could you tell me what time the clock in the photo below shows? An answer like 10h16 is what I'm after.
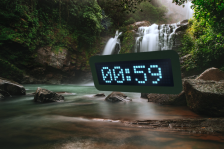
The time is 0h59
